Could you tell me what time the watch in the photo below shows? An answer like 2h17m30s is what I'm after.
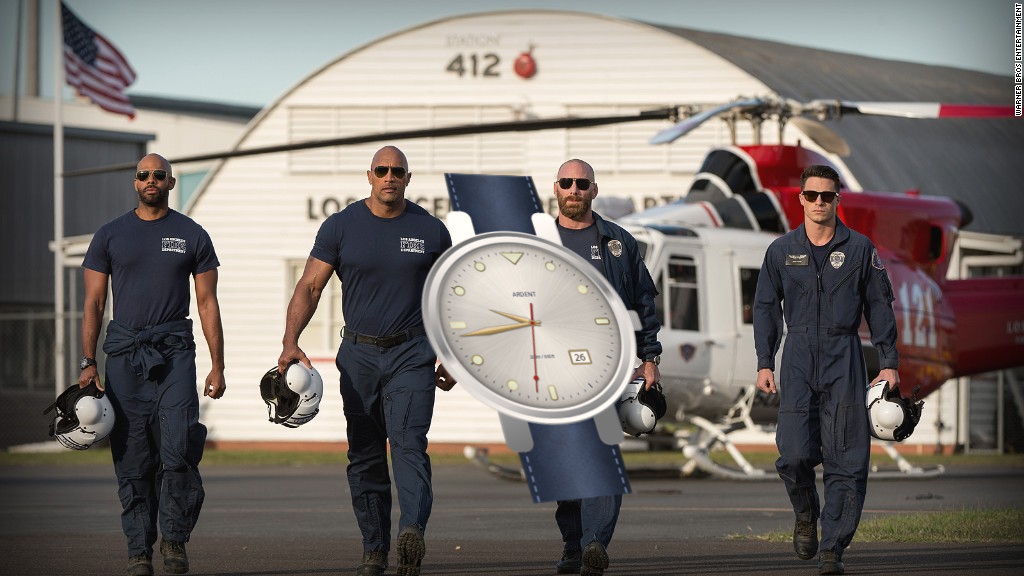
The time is 9h43m32s
